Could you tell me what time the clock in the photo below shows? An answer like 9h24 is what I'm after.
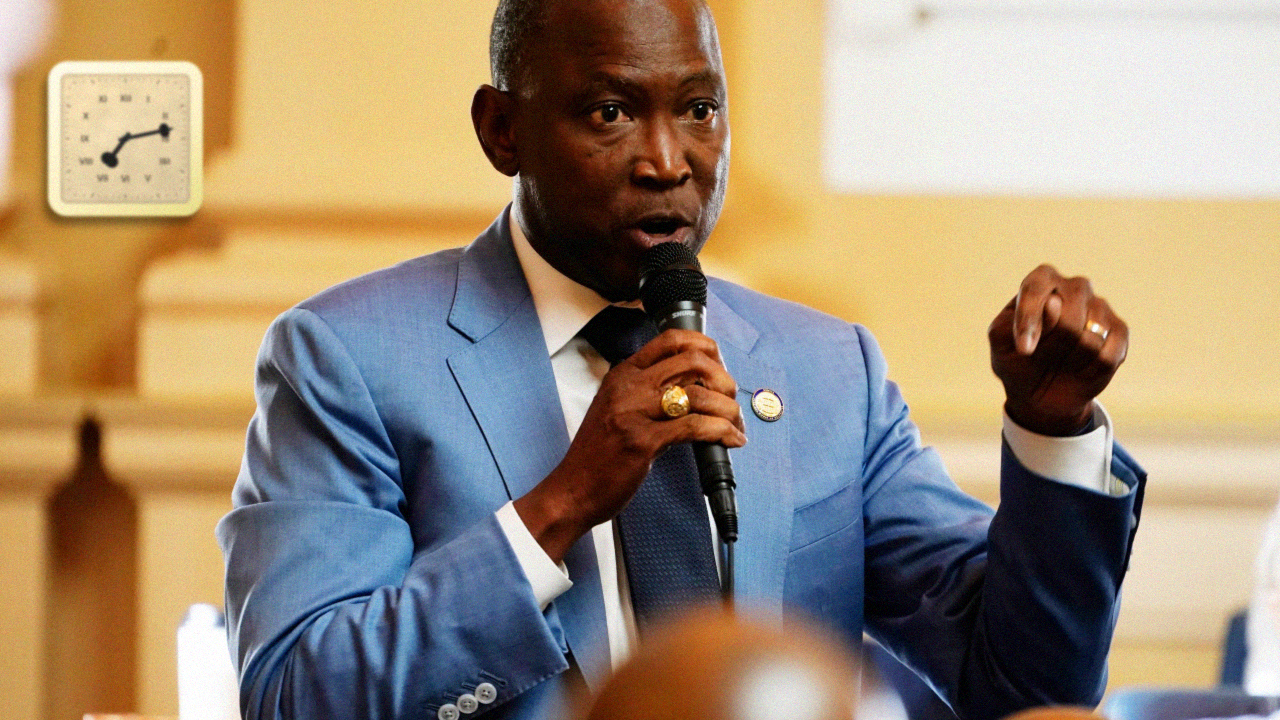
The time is 7h13
